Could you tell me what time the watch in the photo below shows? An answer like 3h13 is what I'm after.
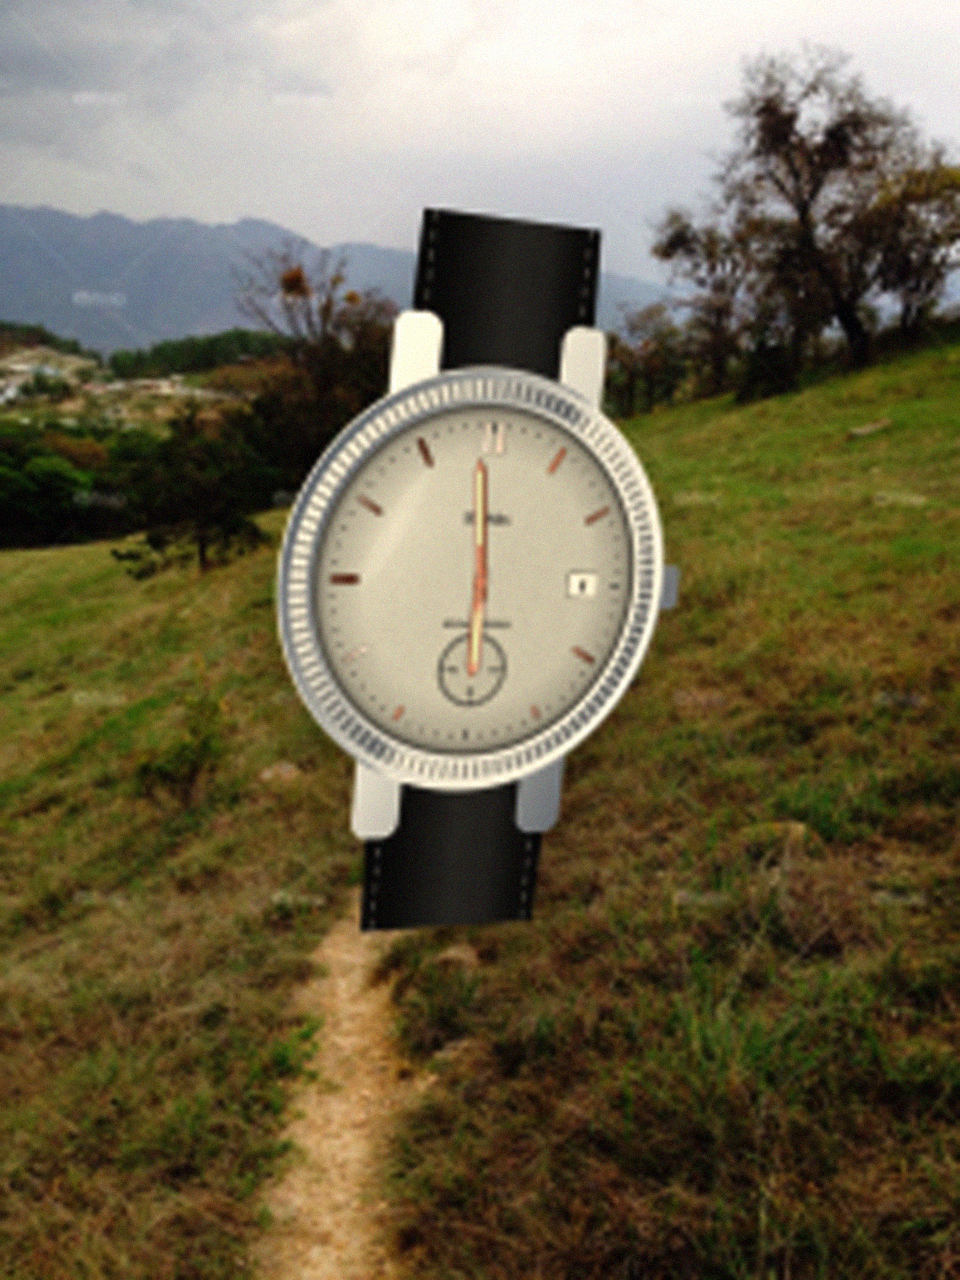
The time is 5h59
